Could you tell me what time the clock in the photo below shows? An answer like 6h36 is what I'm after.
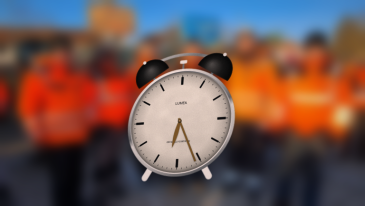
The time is 6h26
